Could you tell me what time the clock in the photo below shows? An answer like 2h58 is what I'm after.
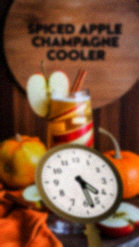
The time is 4h28
